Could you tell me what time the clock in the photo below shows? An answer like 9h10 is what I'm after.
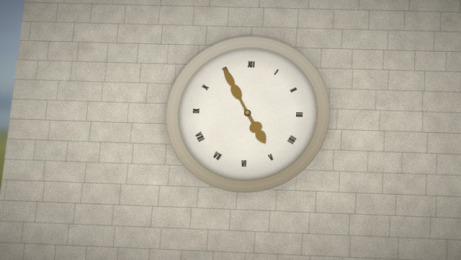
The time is 4h55
